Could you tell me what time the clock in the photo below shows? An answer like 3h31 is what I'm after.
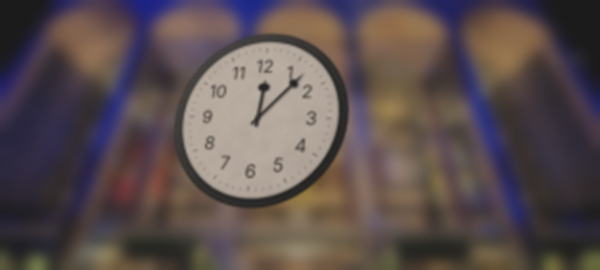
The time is 12h07
